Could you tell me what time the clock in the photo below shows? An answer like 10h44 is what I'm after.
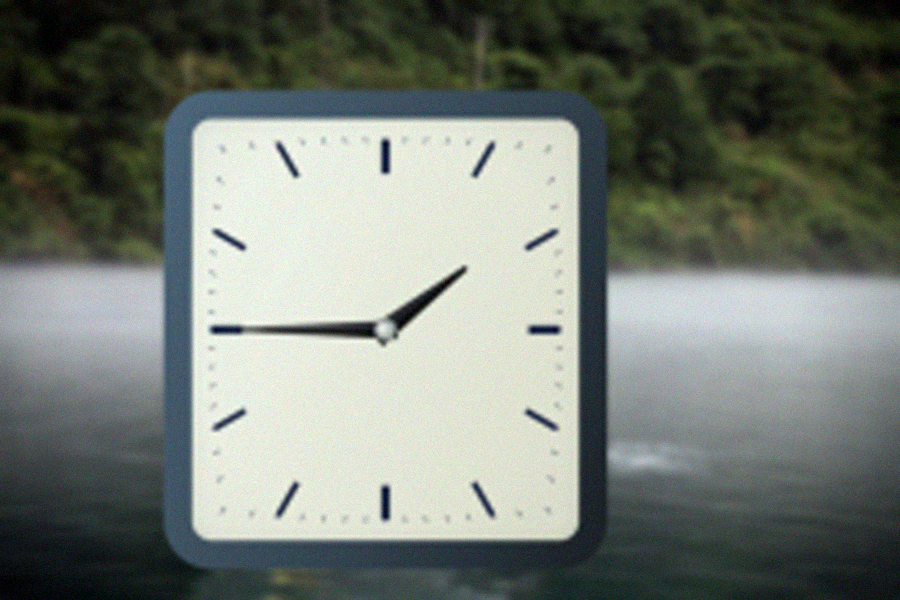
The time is 1h45
